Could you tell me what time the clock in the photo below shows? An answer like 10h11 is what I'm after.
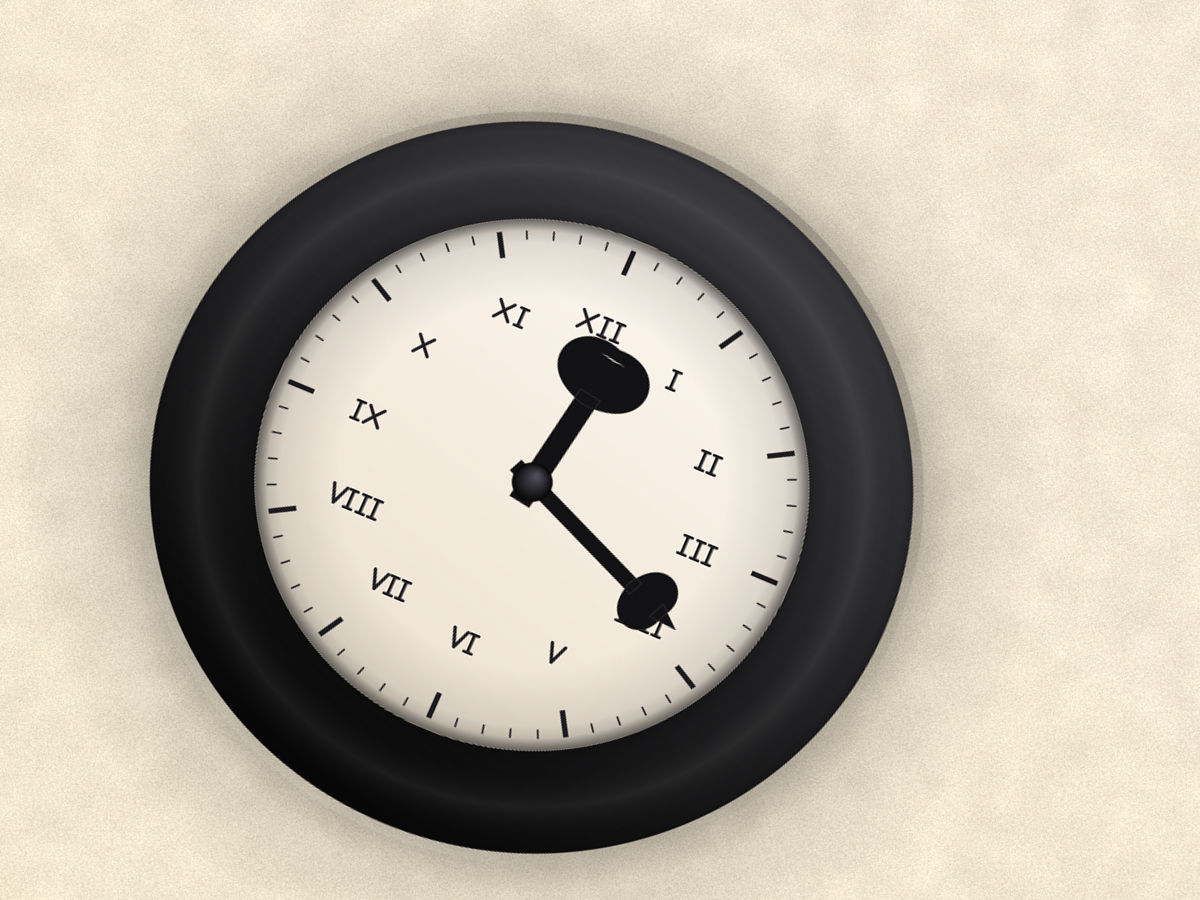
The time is 12h19
